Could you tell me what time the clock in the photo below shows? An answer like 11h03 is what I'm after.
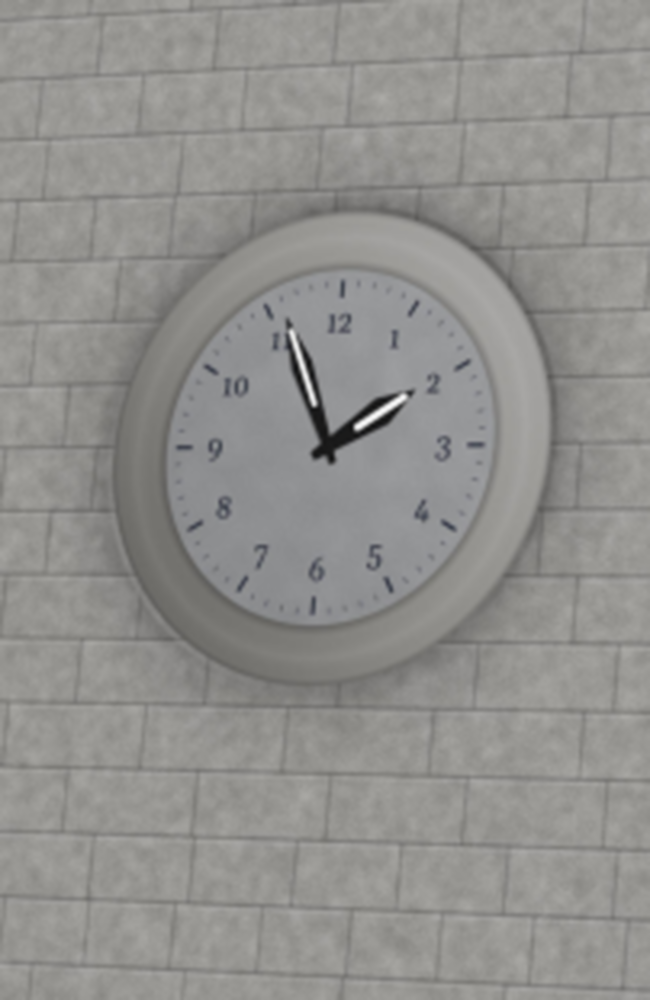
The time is 1h56
